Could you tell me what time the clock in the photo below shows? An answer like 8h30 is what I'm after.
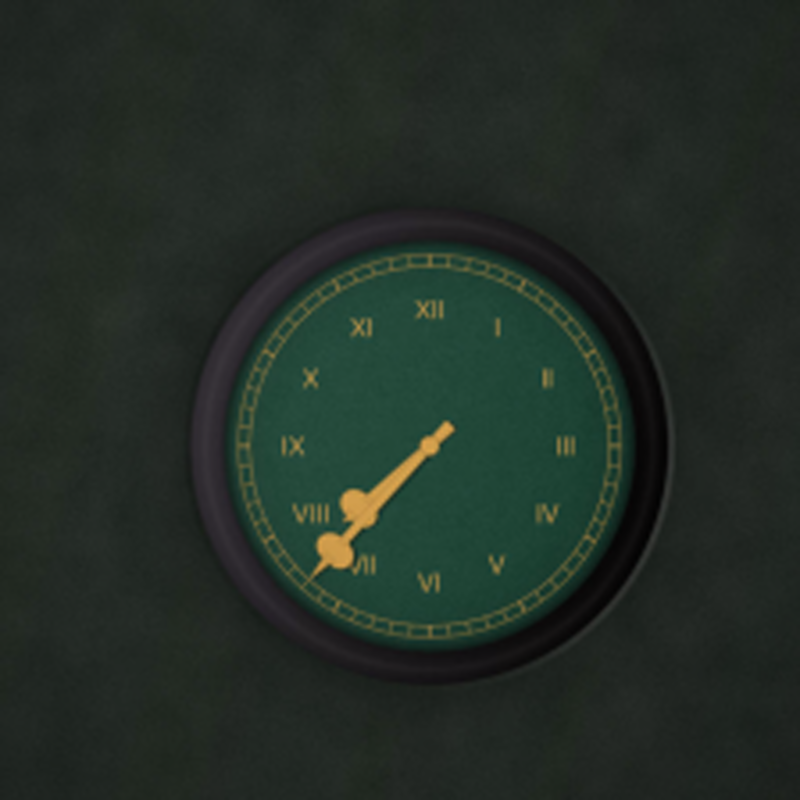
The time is 7h37
